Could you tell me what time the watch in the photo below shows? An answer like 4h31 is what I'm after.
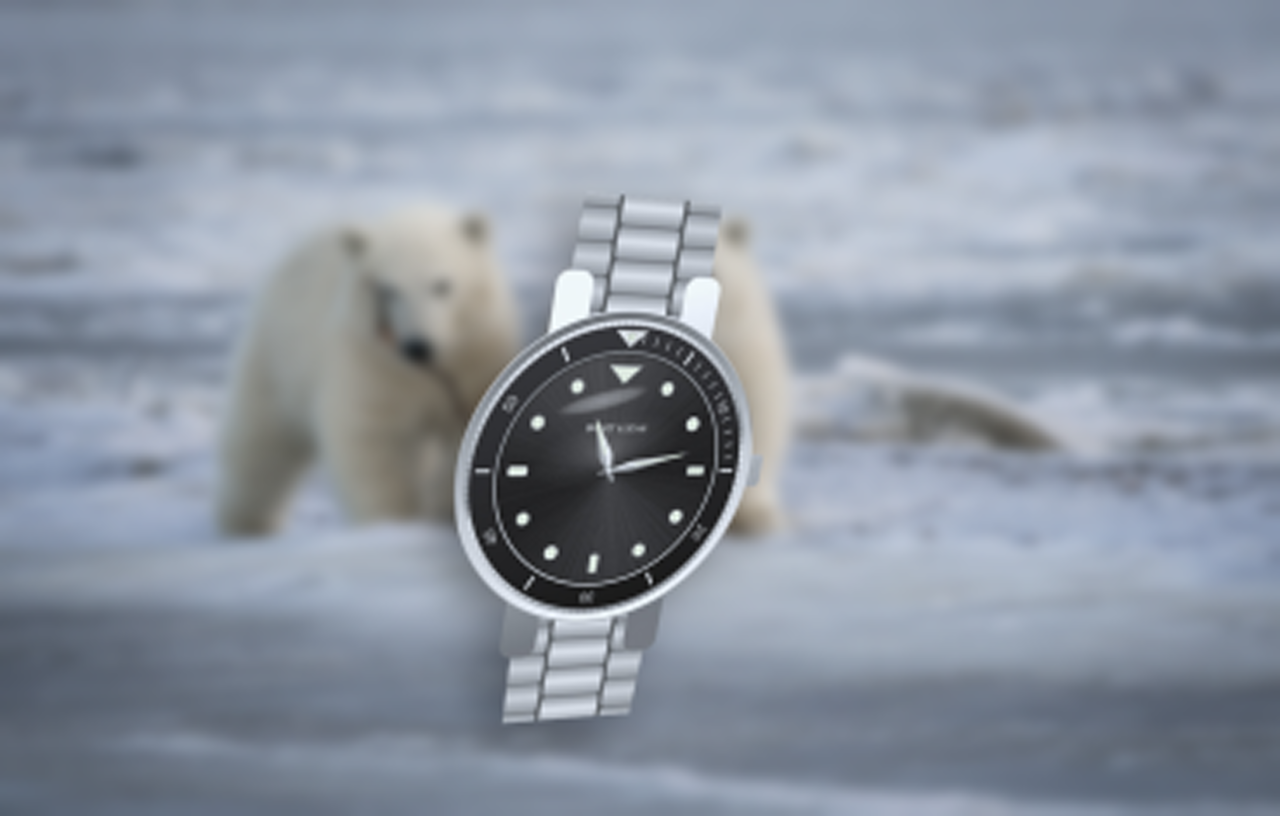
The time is 11h13
